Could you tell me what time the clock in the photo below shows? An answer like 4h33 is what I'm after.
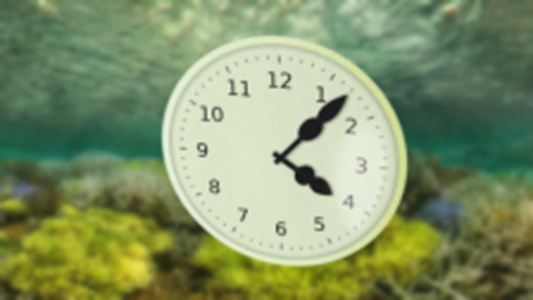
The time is 4h07
